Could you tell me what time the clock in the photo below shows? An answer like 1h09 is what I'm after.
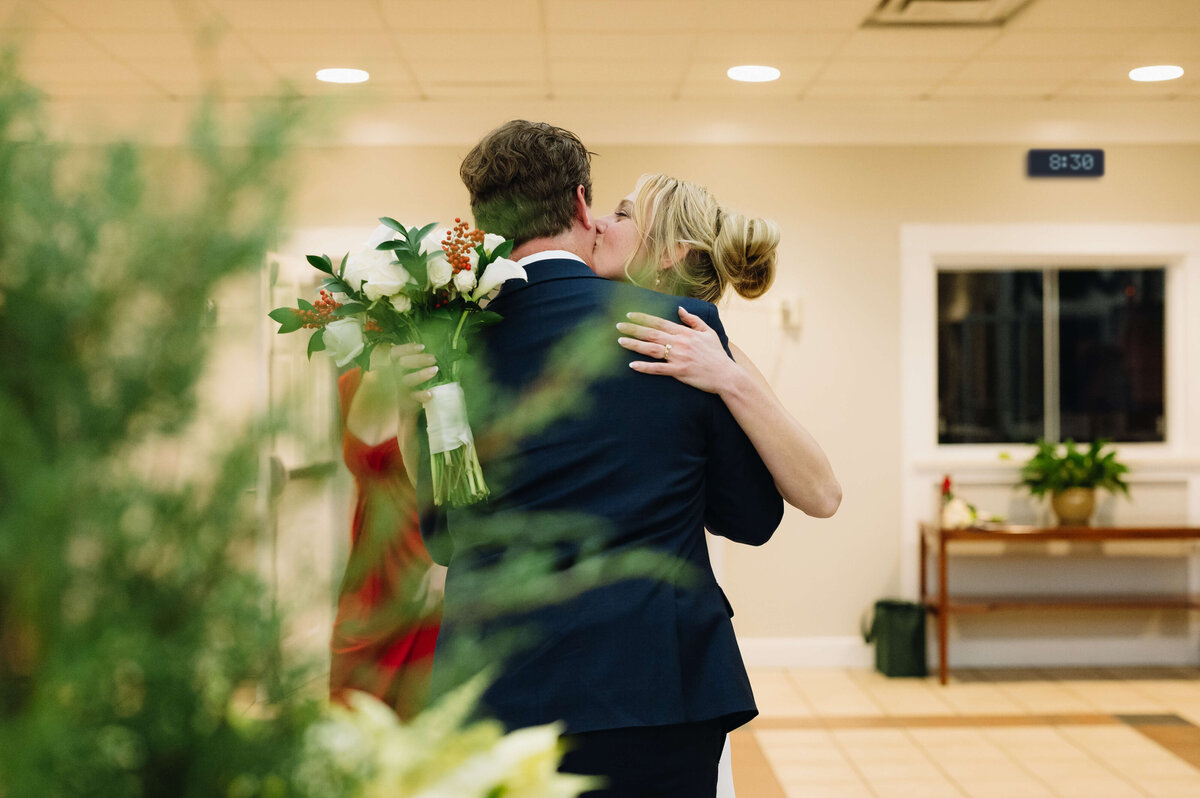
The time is 8h30
